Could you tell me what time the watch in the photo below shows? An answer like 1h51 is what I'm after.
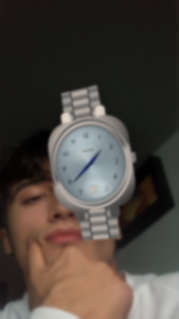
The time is 1h39
